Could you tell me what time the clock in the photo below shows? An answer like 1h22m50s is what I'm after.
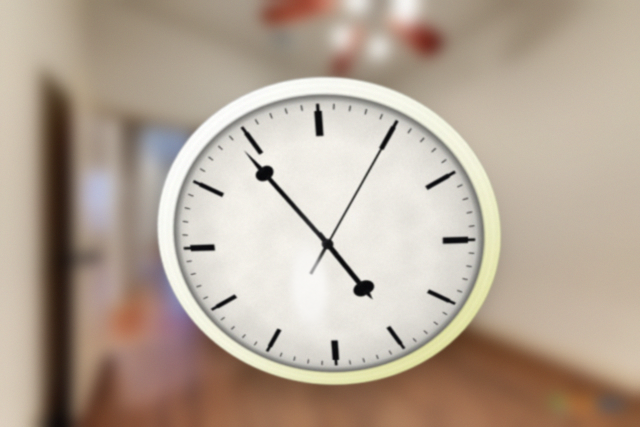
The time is 4h54m05s
